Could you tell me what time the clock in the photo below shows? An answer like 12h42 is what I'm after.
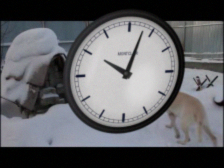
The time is 10h03
